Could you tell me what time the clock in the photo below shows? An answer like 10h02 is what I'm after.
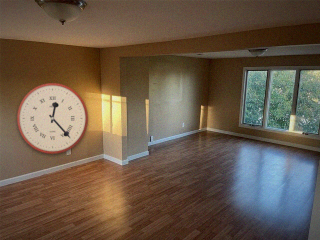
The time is 12h23
